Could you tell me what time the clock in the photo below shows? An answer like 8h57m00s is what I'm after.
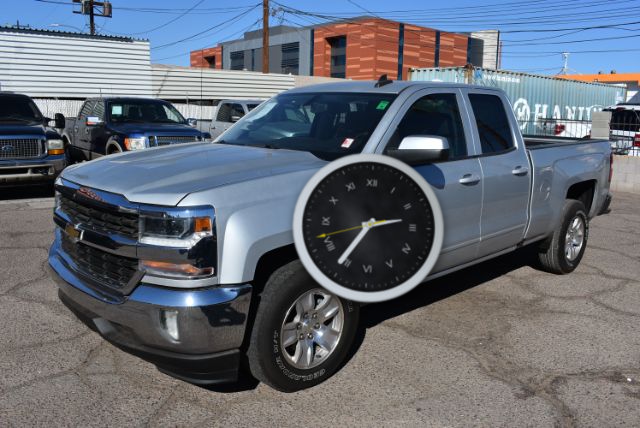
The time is 2h35m42s
